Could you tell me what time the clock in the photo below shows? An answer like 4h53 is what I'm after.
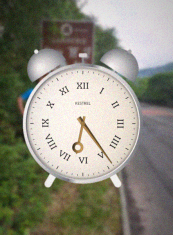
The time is 6h24
